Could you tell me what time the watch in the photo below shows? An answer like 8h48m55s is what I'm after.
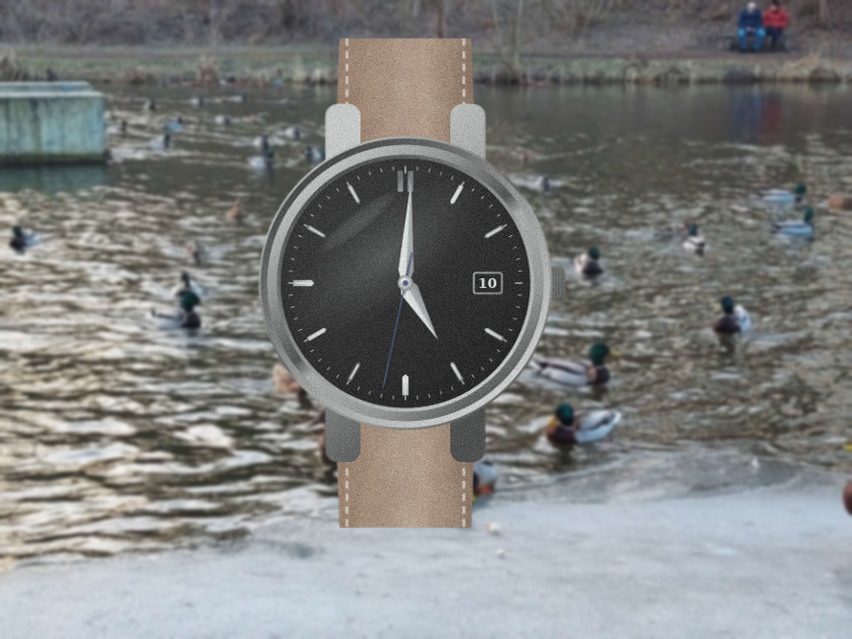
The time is 5h00m32s
